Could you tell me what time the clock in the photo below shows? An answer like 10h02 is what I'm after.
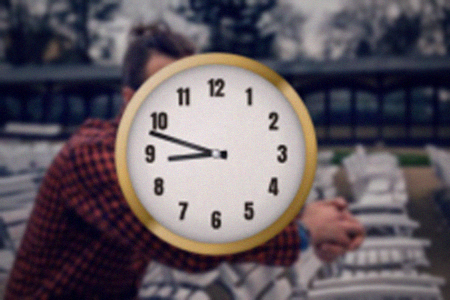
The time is 8h48
